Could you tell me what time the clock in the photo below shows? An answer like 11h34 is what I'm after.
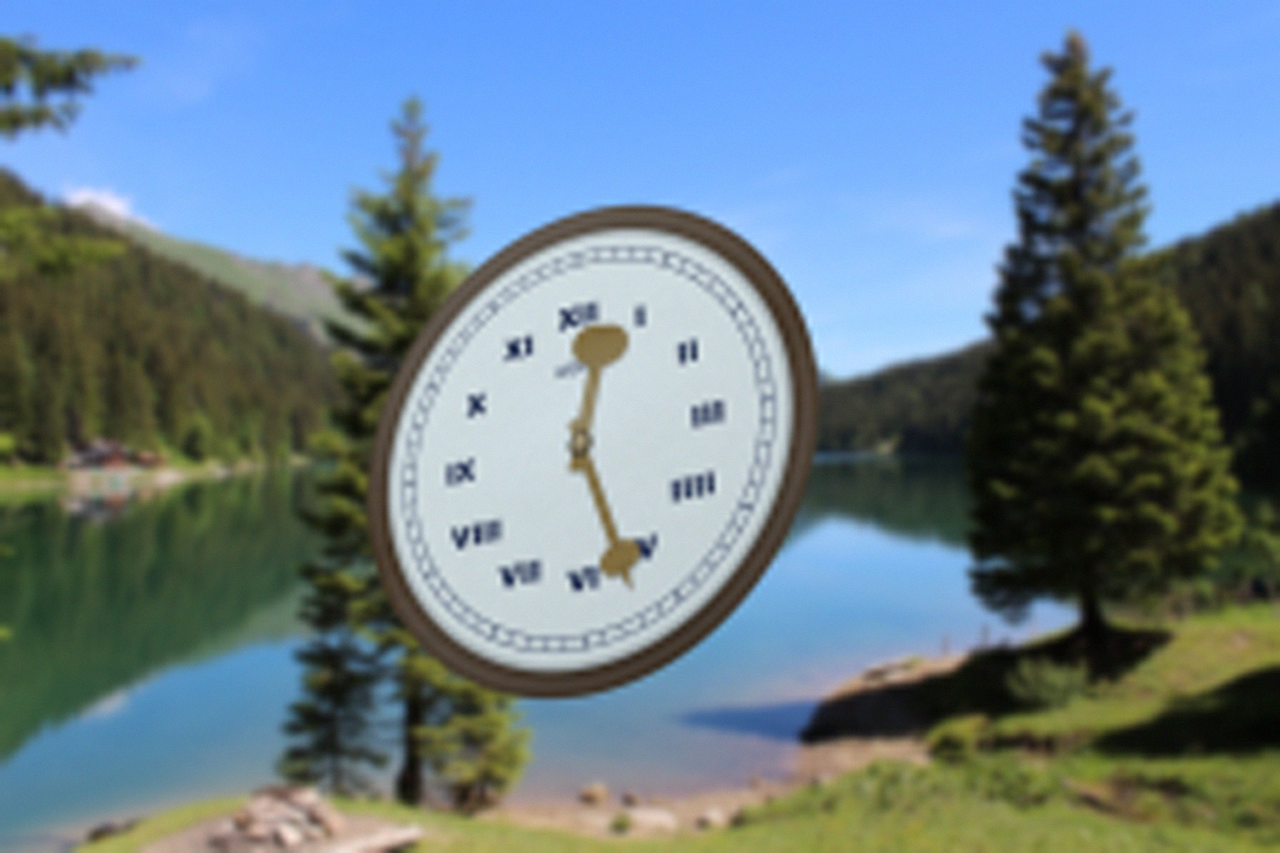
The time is 12h27
